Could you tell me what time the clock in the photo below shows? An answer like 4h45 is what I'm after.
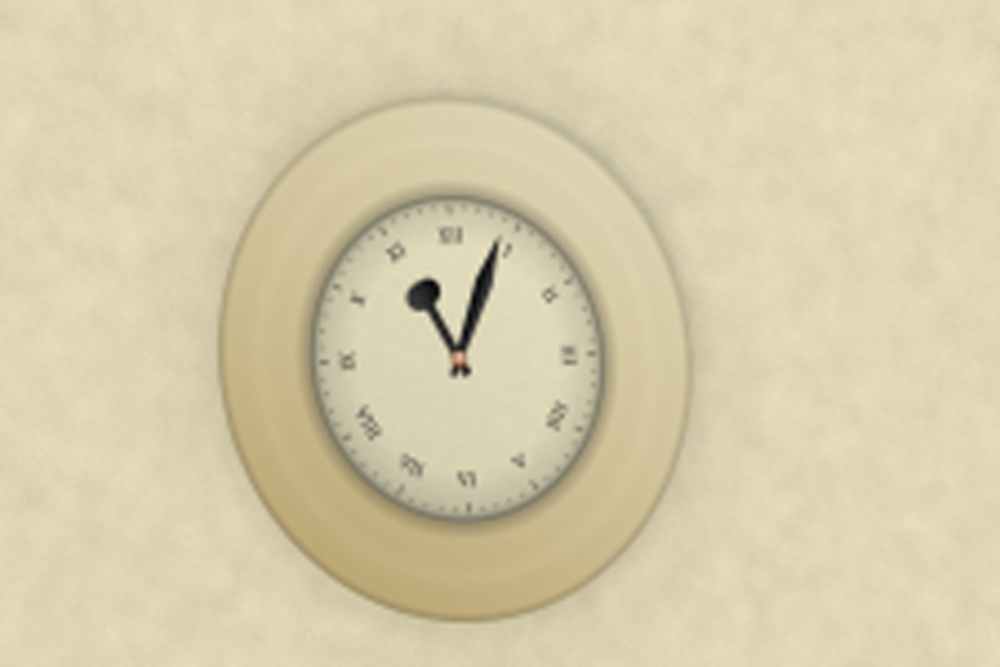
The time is 11h04
